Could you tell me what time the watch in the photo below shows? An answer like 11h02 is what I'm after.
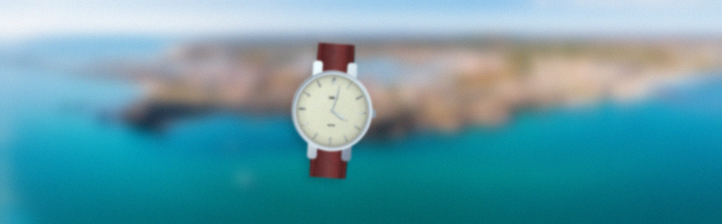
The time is 4h02
